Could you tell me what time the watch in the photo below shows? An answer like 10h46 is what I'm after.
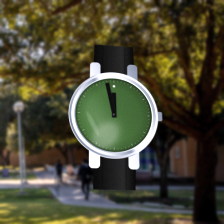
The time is 11h58
